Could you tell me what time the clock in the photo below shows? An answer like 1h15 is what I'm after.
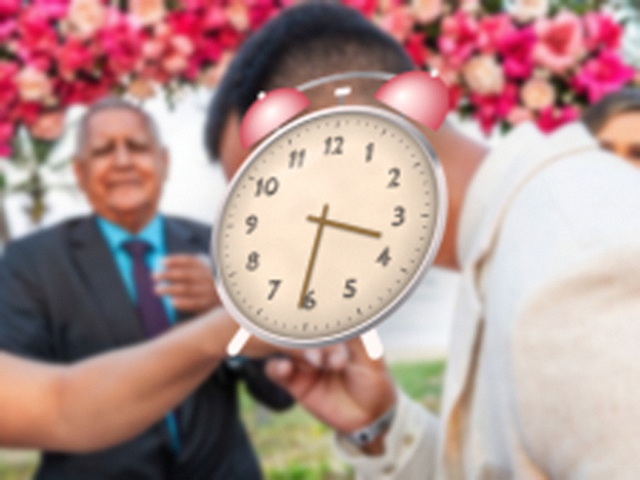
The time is 3h31
